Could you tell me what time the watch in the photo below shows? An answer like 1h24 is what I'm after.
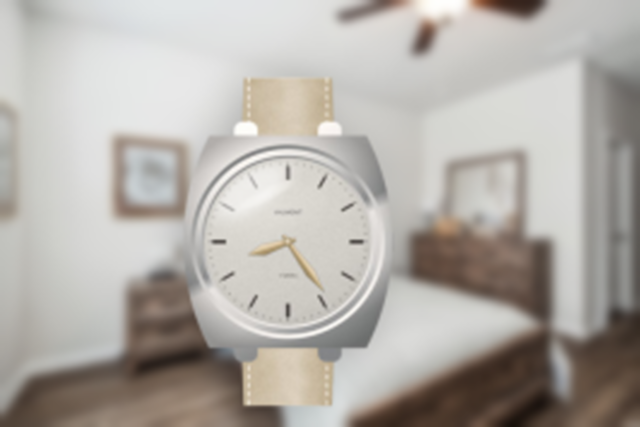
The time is 8h24
